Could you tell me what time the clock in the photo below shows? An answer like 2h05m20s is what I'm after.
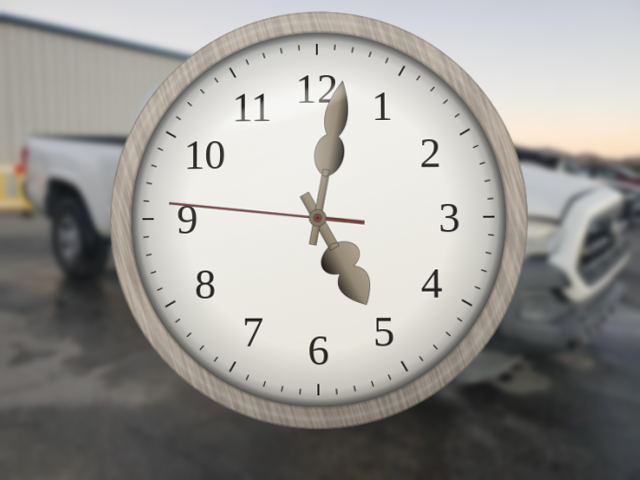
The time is 5h01m46s
